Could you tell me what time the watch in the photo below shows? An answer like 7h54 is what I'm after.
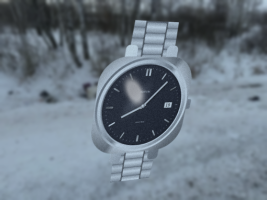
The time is 8h07
